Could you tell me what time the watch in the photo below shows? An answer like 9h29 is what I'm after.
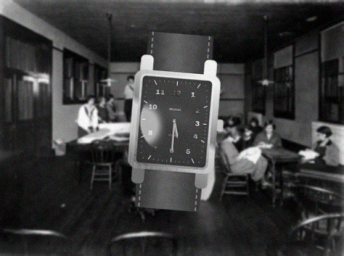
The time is 5h30
